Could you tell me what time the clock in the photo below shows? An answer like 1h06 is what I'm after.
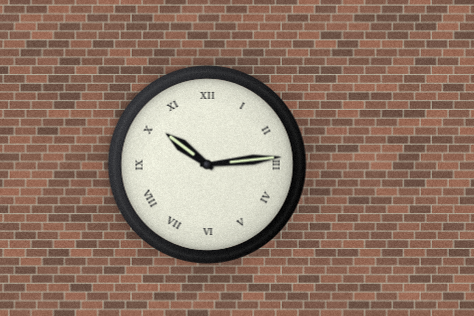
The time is 10h14
